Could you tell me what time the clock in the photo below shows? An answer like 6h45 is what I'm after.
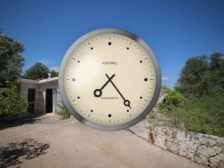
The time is 7h24
